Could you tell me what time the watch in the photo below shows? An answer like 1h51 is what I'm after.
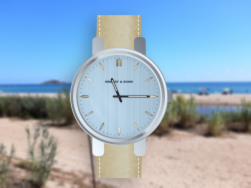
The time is 11h15
